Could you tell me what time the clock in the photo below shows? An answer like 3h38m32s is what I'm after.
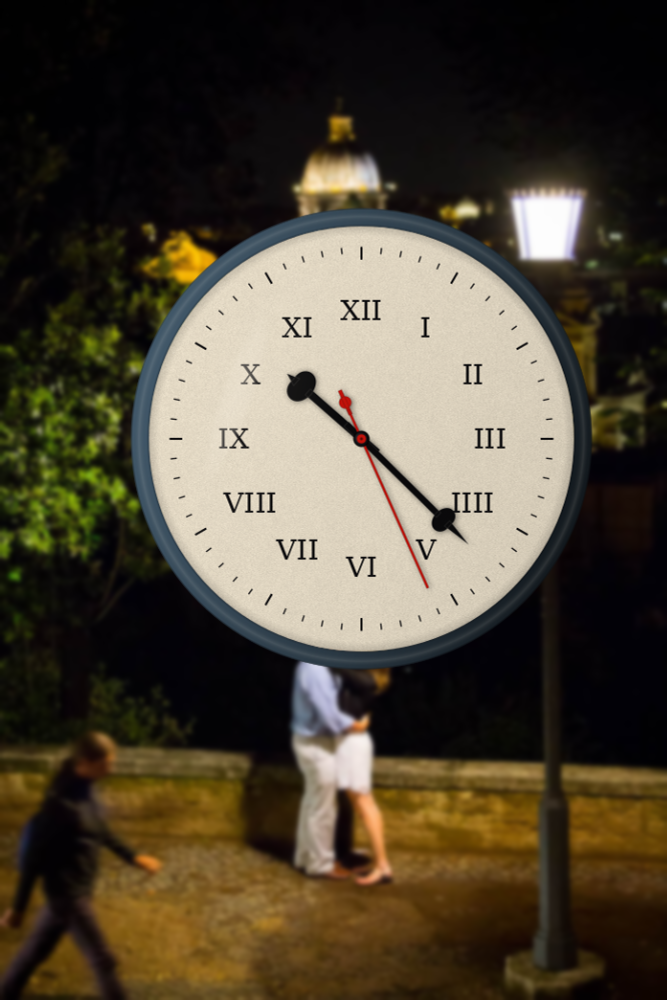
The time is 10h22m26s
